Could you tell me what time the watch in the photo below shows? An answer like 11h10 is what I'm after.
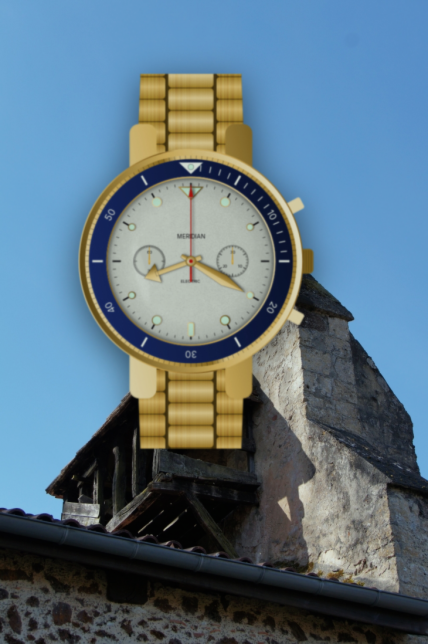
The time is 8h20
